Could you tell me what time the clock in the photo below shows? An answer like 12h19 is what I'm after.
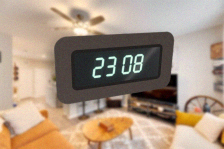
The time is 23h08
